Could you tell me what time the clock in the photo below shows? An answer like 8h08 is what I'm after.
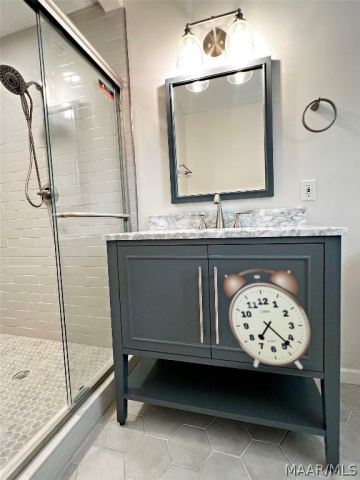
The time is 7h23
